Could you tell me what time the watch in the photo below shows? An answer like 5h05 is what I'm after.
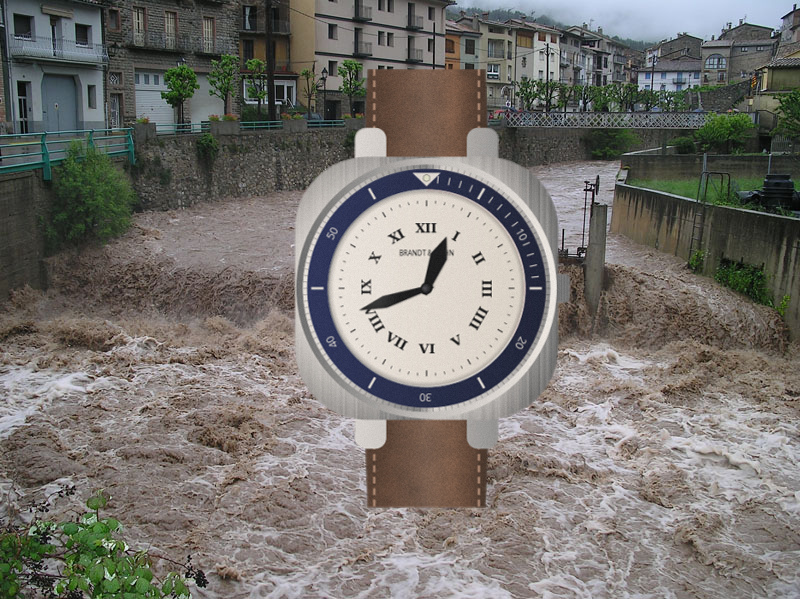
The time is 12h42
